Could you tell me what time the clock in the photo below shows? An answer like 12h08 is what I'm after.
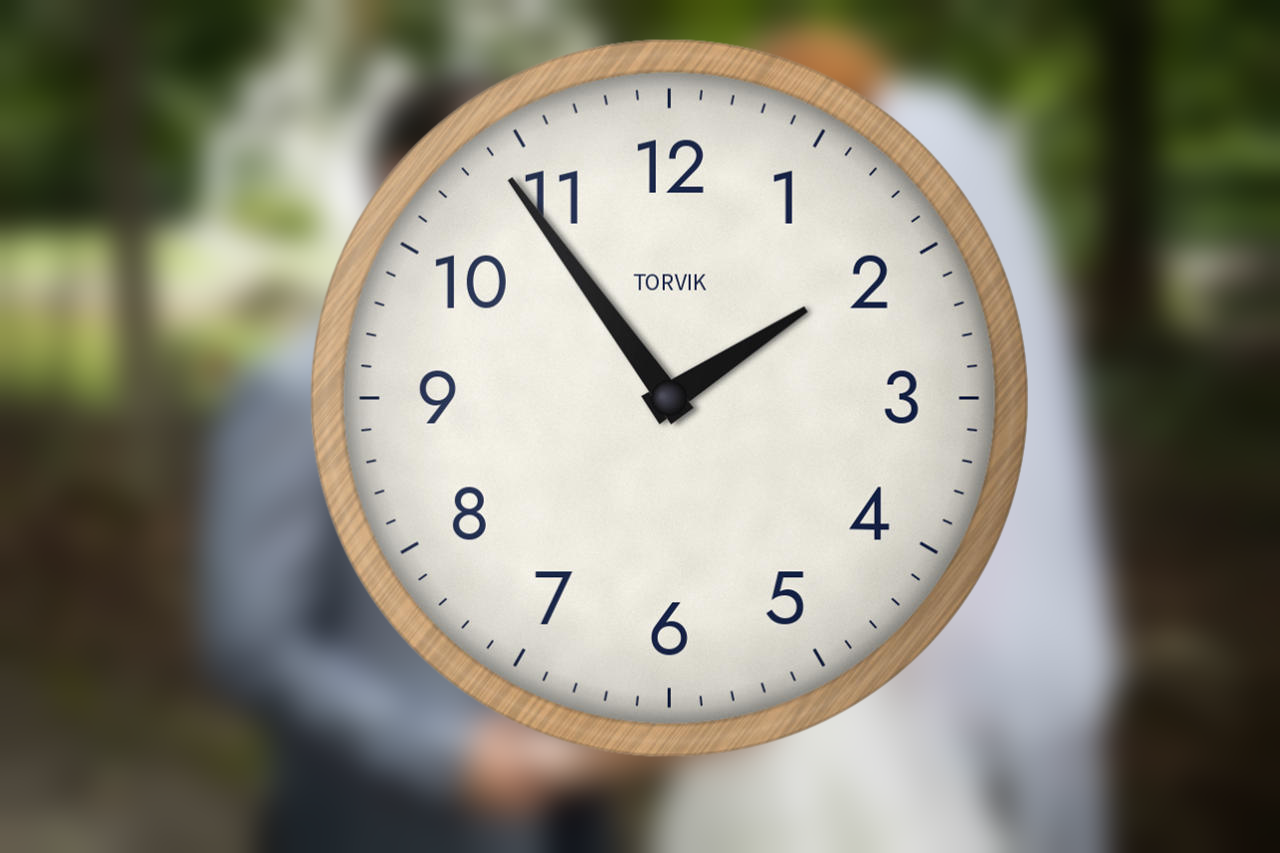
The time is 1h54
